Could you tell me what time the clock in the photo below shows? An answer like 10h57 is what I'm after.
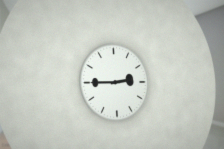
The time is 2h45
